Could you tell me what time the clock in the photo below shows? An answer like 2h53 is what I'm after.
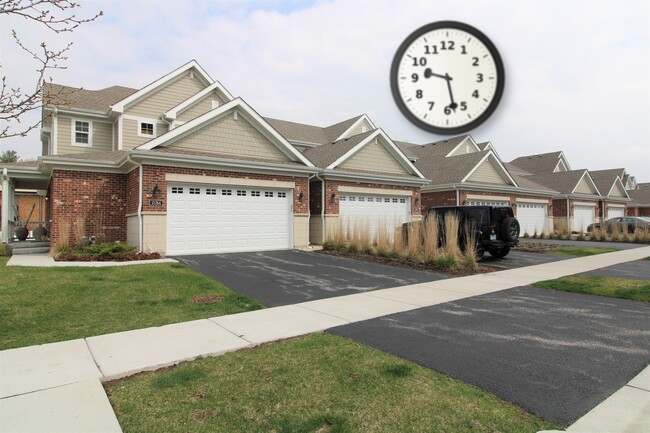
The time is 9h28
